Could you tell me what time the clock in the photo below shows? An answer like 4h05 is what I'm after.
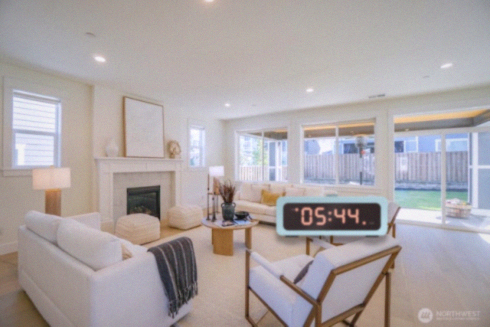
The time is 5h44
